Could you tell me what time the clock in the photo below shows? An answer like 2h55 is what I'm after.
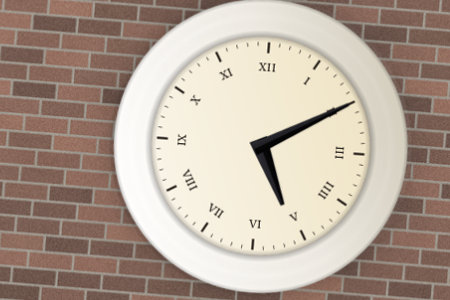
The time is 5h10
